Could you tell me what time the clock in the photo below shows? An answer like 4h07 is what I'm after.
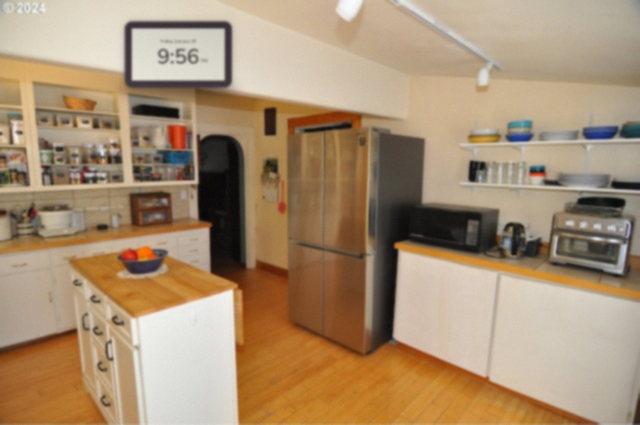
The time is 9h56
